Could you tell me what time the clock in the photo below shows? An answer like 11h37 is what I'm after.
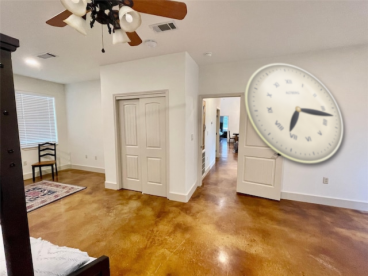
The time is 7h17
